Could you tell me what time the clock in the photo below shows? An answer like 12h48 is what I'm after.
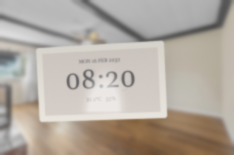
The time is 8h20
